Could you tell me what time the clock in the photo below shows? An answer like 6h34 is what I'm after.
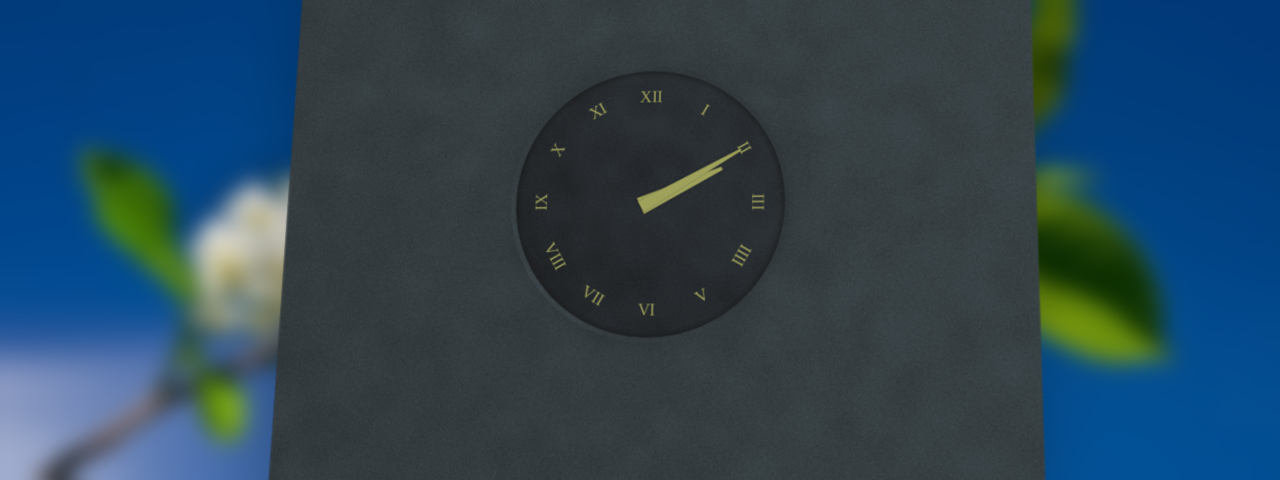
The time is 2h10
